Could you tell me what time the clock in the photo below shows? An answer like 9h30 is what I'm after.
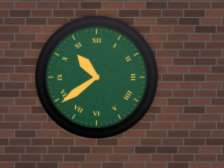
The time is 10h39
